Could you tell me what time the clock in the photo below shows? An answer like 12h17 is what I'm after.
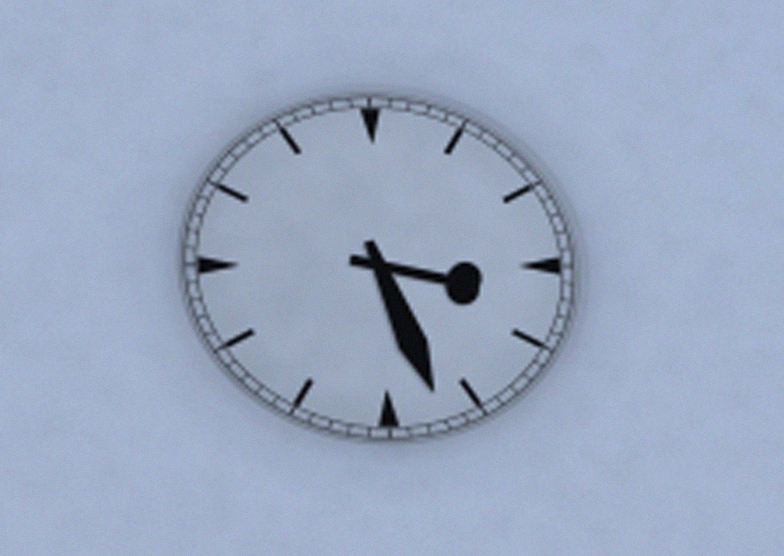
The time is 3h27
